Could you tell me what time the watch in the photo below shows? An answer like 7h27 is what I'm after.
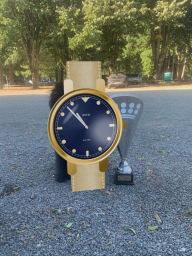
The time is 10h53
